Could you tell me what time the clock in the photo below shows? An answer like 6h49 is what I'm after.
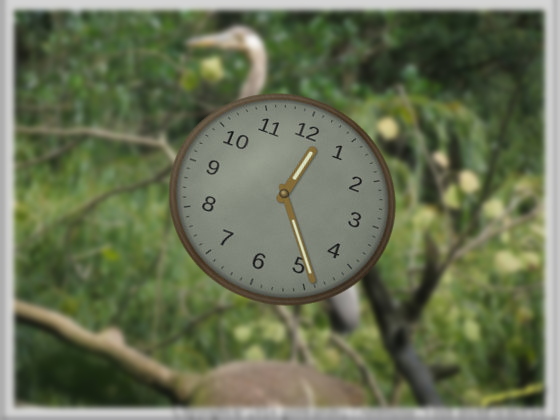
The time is 12h24
